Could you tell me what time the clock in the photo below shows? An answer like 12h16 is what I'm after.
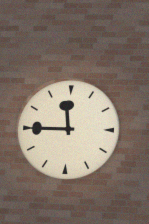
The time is 11h45
